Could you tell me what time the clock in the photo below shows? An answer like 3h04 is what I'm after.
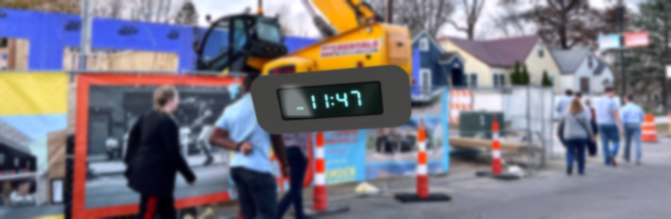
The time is 11h47
